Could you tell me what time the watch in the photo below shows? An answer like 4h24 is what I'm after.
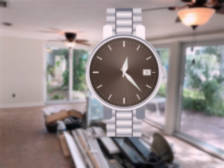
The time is 12h23
